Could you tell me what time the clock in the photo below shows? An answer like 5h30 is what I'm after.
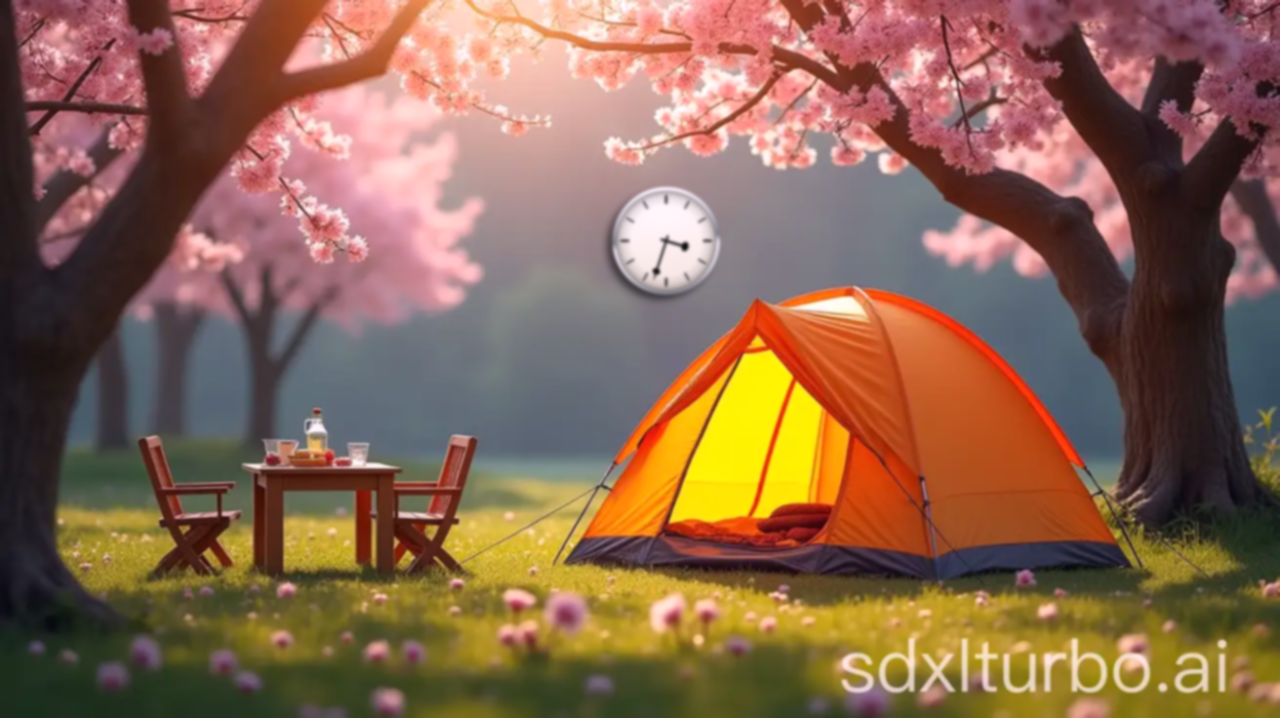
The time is 3h33
